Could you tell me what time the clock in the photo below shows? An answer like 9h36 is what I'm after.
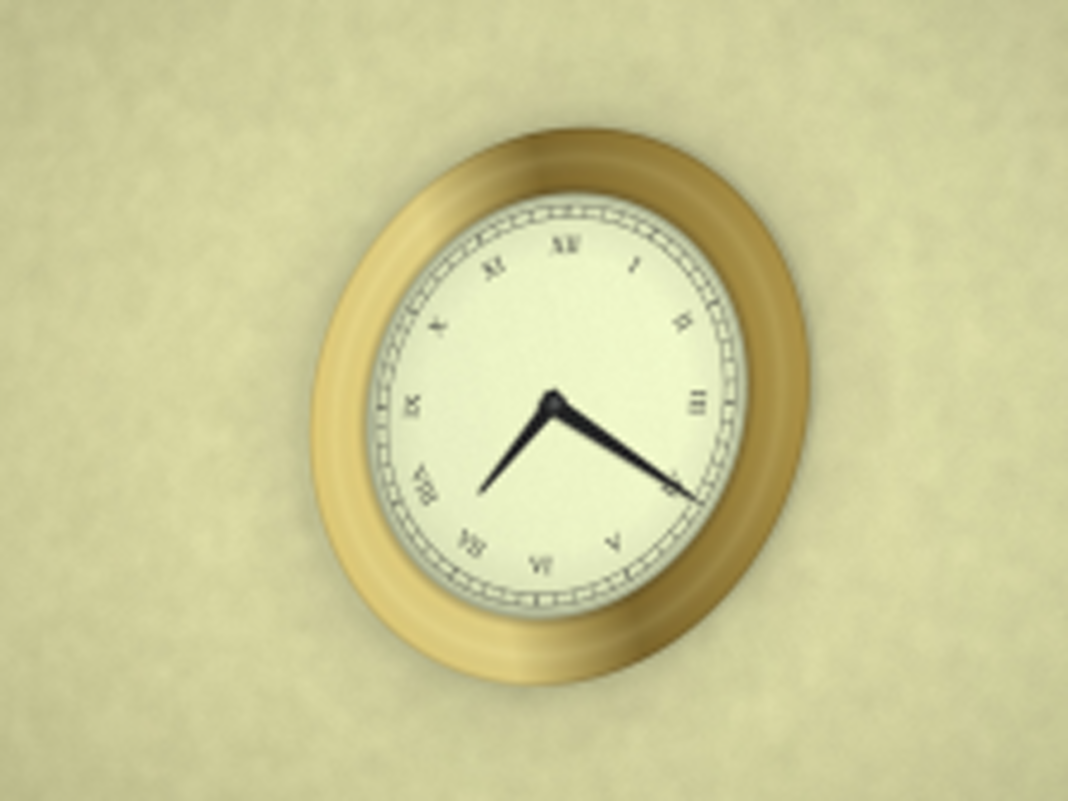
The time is 7h20
